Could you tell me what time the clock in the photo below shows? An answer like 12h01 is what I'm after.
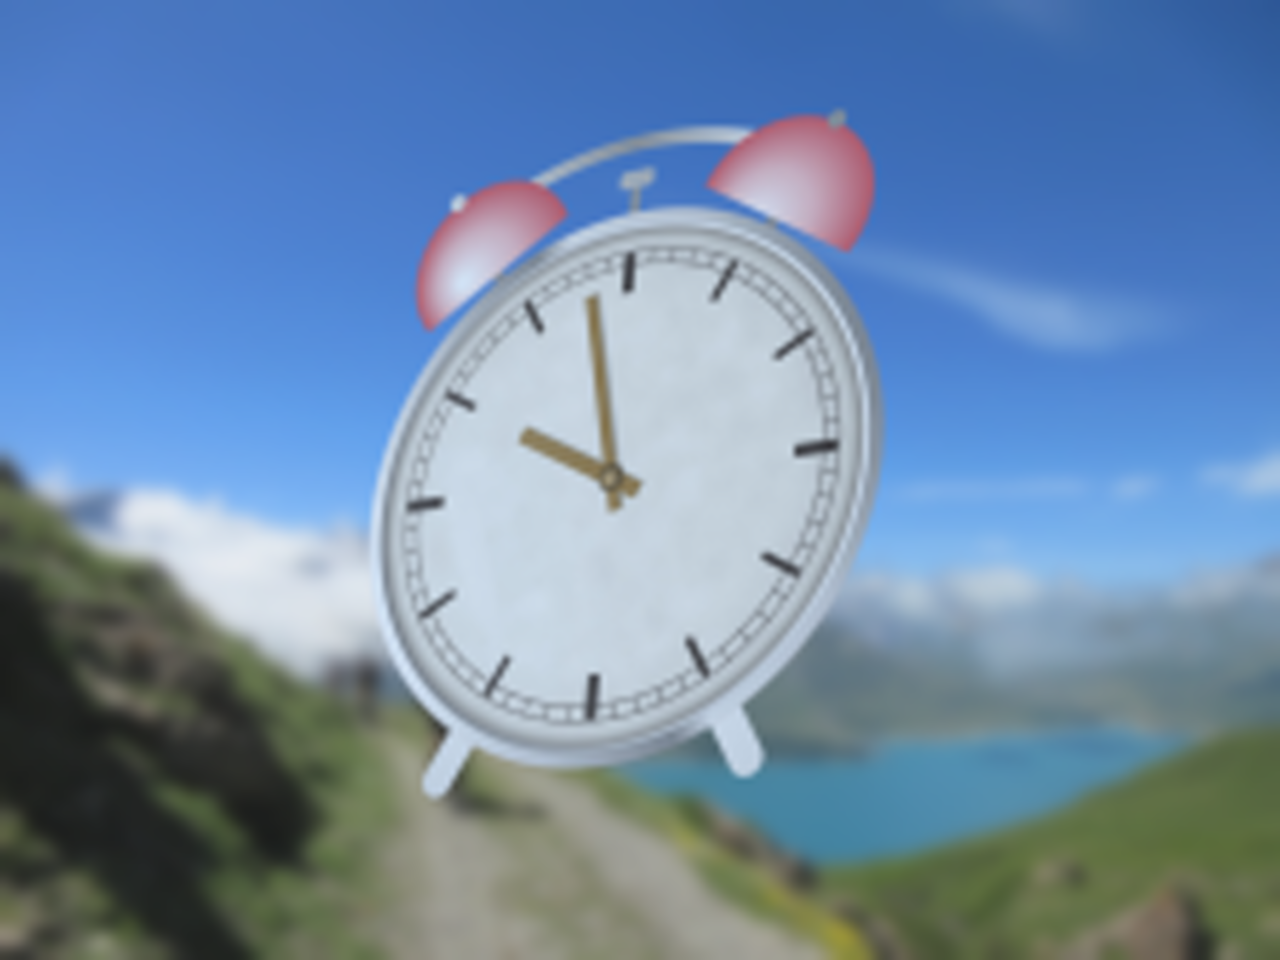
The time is 9h58
